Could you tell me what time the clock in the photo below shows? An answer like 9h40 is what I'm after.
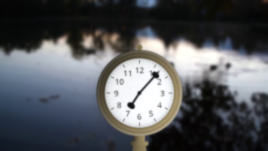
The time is 7h07
